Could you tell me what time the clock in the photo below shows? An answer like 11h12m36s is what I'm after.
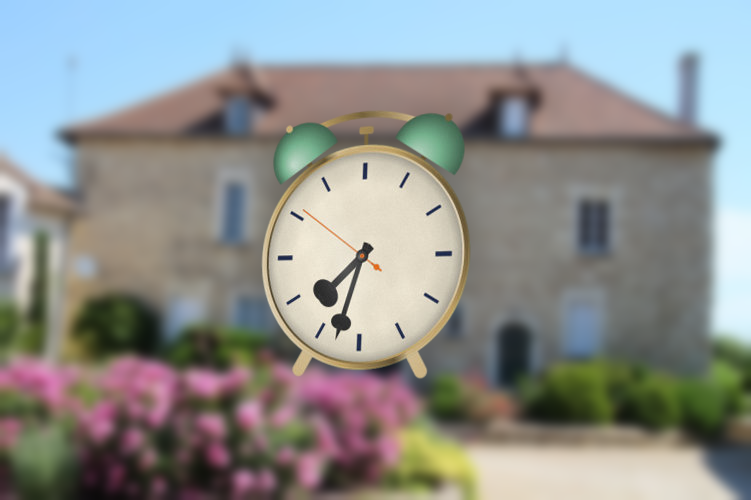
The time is 7h32m51s
